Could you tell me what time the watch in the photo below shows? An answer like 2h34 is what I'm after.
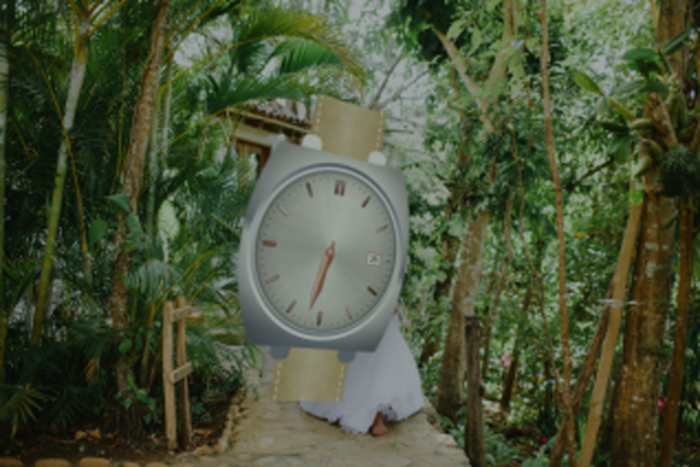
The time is 6h32
